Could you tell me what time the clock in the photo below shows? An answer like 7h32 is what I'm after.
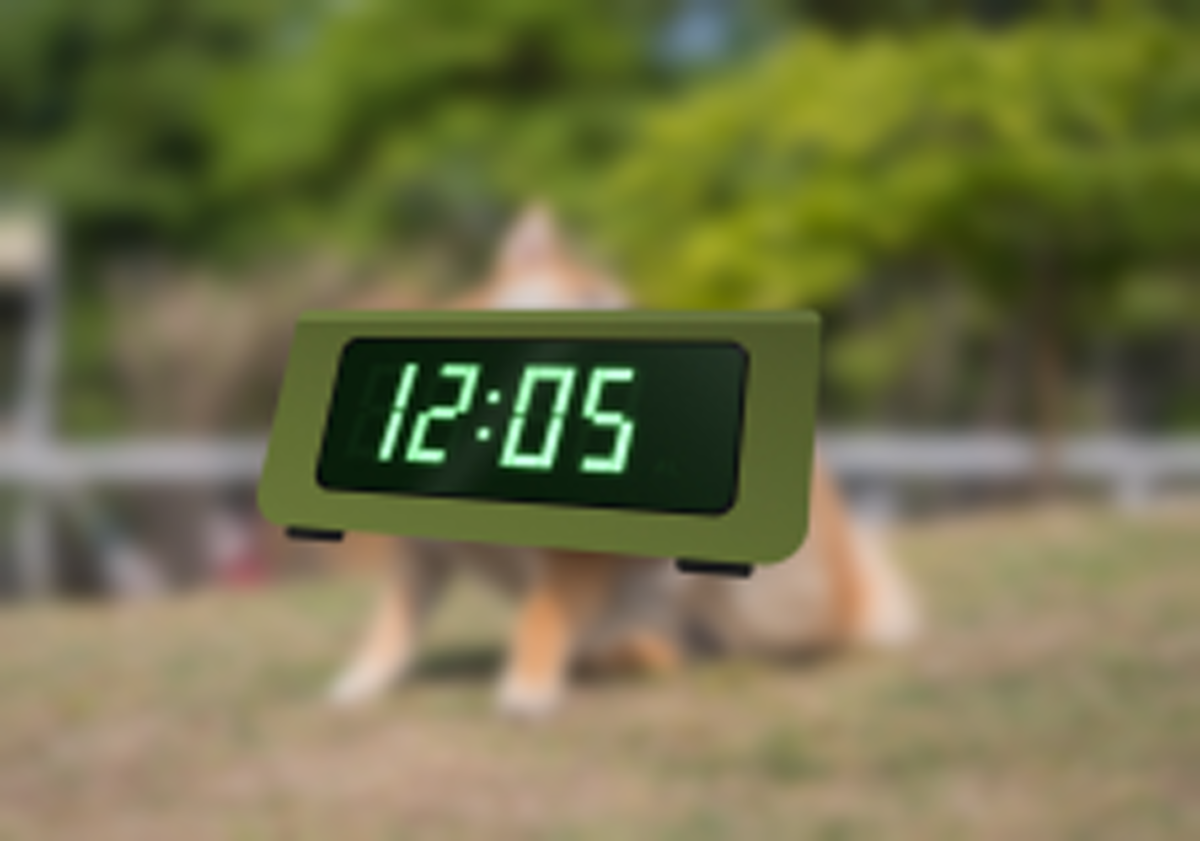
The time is 12h05
